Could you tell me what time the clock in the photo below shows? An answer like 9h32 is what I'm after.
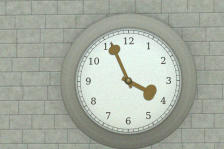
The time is 3h56
